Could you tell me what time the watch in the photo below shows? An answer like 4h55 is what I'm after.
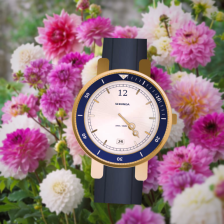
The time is 4h23
